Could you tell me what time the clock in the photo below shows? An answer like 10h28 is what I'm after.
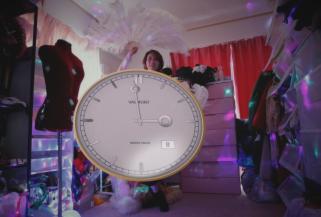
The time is 2h59
